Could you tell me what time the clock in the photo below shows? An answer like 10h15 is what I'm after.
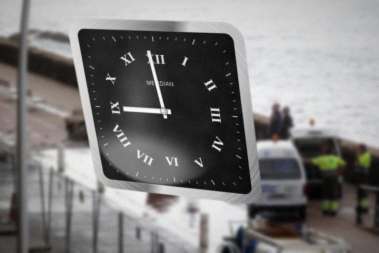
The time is 8h59
